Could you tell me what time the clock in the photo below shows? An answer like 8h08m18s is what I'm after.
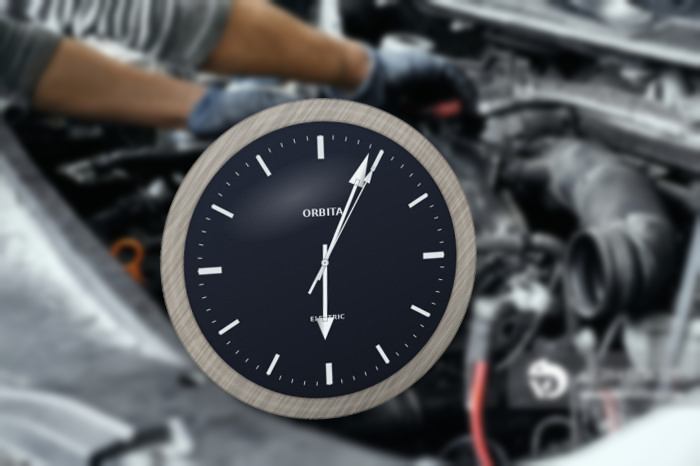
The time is 6h04m05s
